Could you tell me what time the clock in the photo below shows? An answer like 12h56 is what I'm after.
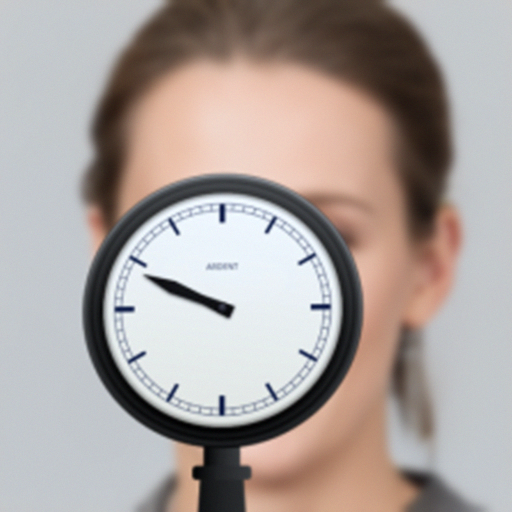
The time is 9h49
